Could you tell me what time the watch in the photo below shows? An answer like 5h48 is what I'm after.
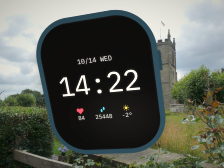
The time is 14h22
